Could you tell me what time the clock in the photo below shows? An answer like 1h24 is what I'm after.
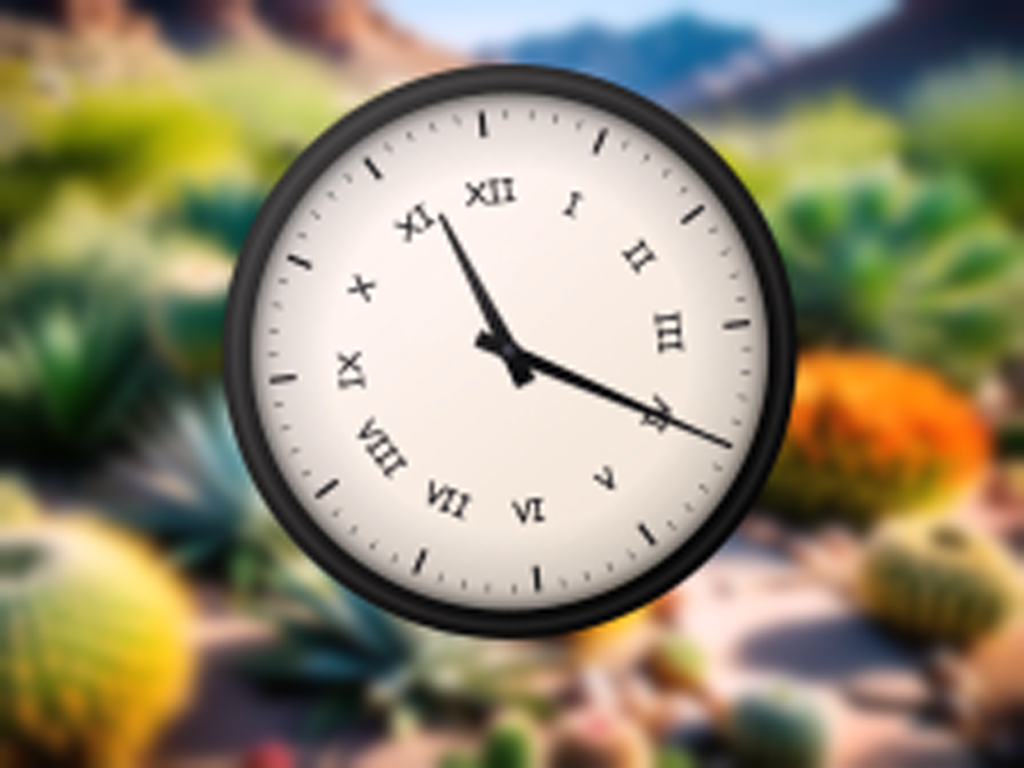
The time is 11h20
